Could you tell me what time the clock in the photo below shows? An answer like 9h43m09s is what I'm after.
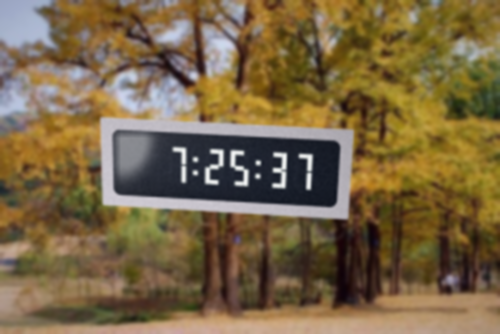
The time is 7h25m37s
